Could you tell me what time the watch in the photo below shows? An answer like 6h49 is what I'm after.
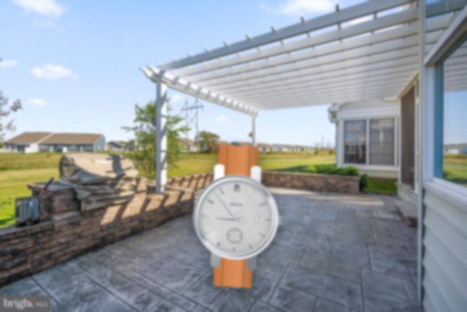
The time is 8h53
